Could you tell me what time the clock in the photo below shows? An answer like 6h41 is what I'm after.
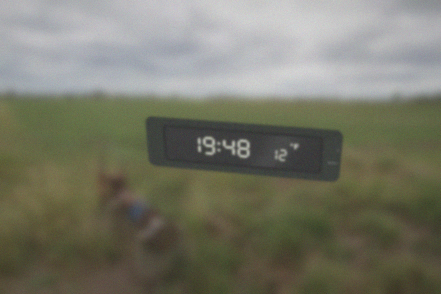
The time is 19h48
